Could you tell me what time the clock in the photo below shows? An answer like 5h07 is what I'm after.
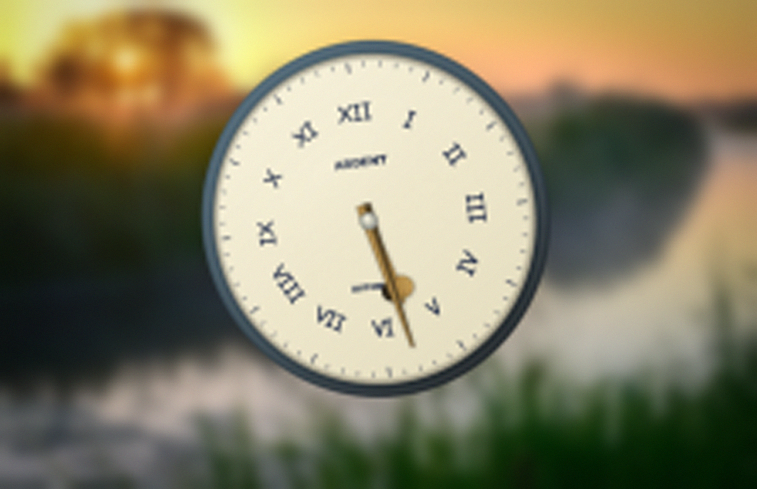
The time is 5h28
